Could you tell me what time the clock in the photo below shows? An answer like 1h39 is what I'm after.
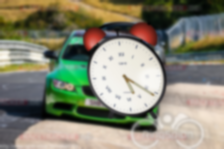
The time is 5h21
